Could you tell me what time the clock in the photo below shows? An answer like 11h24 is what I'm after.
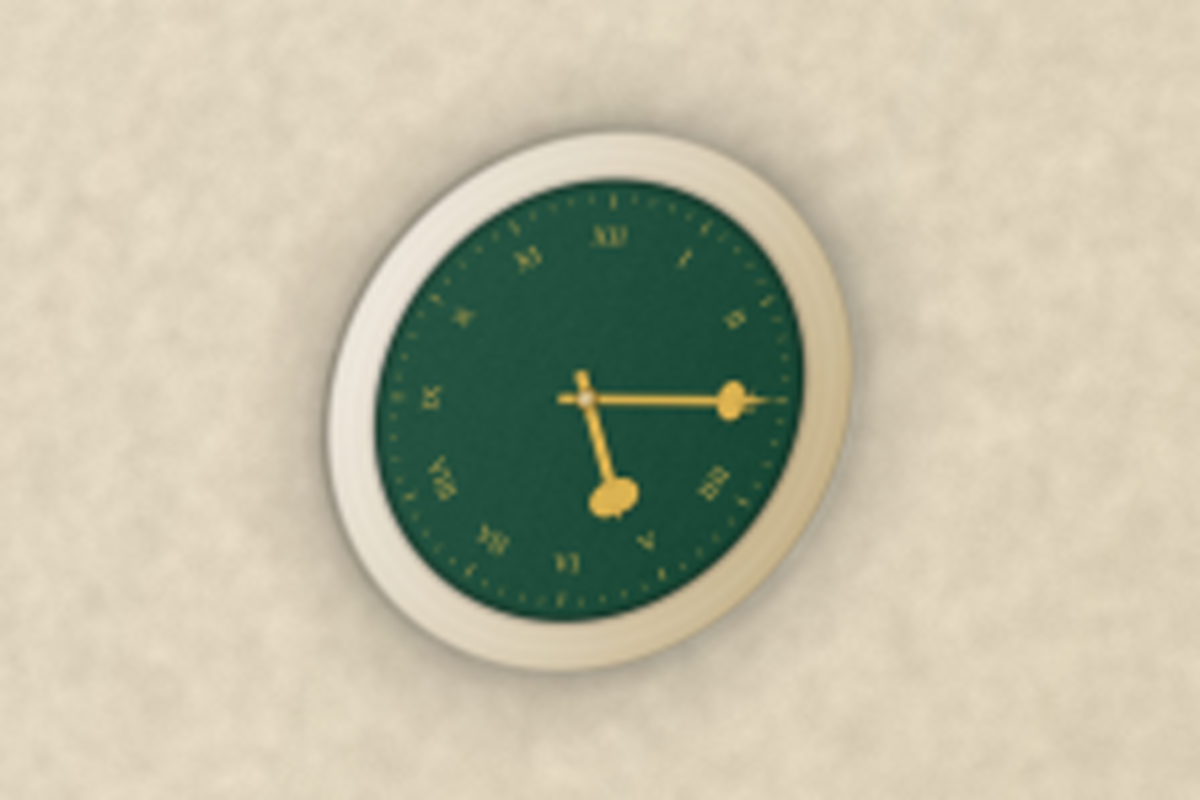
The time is 5h15
